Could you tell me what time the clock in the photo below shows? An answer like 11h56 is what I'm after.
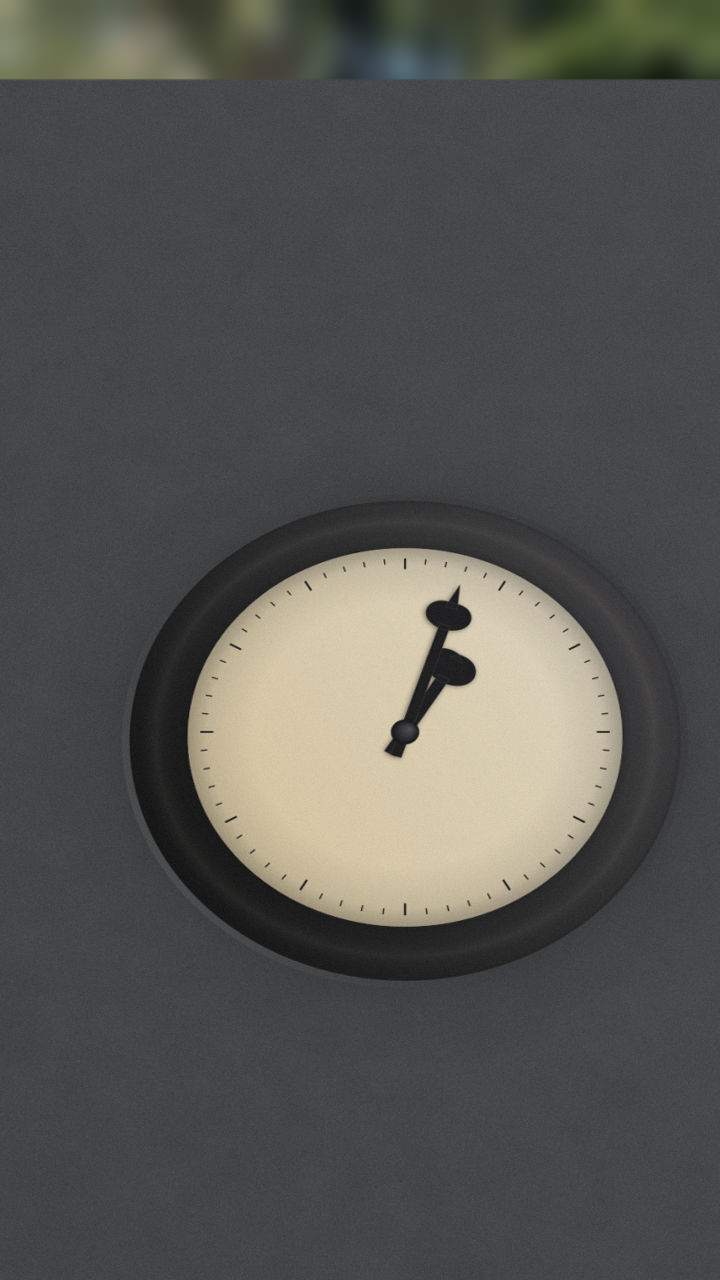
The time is 1h03
